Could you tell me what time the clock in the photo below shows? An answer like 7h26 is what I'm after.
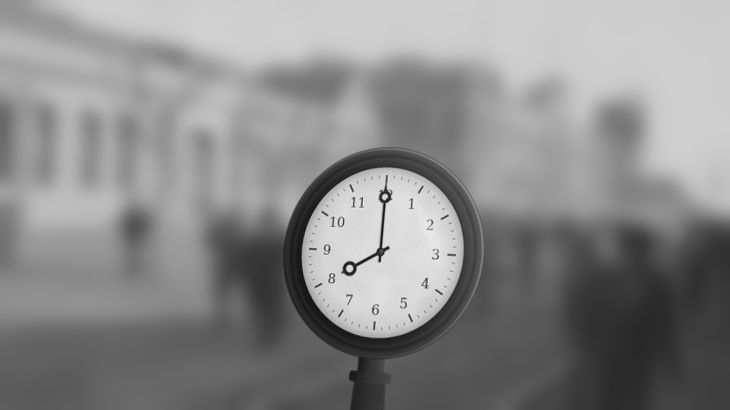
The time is 8h00
